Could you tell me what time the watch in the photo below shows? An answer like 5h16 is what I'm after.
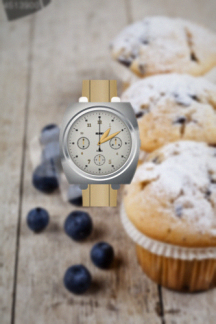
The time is 1h10
